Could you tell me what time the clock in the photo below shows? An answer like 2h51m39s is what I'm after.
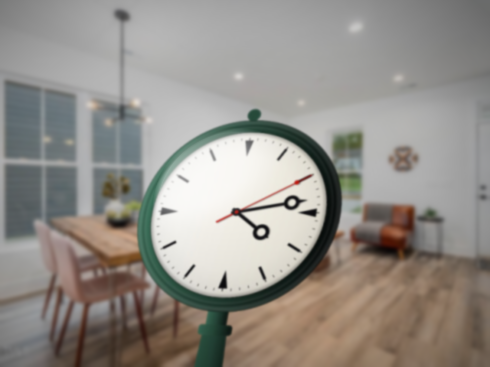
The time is 4h13m10s
